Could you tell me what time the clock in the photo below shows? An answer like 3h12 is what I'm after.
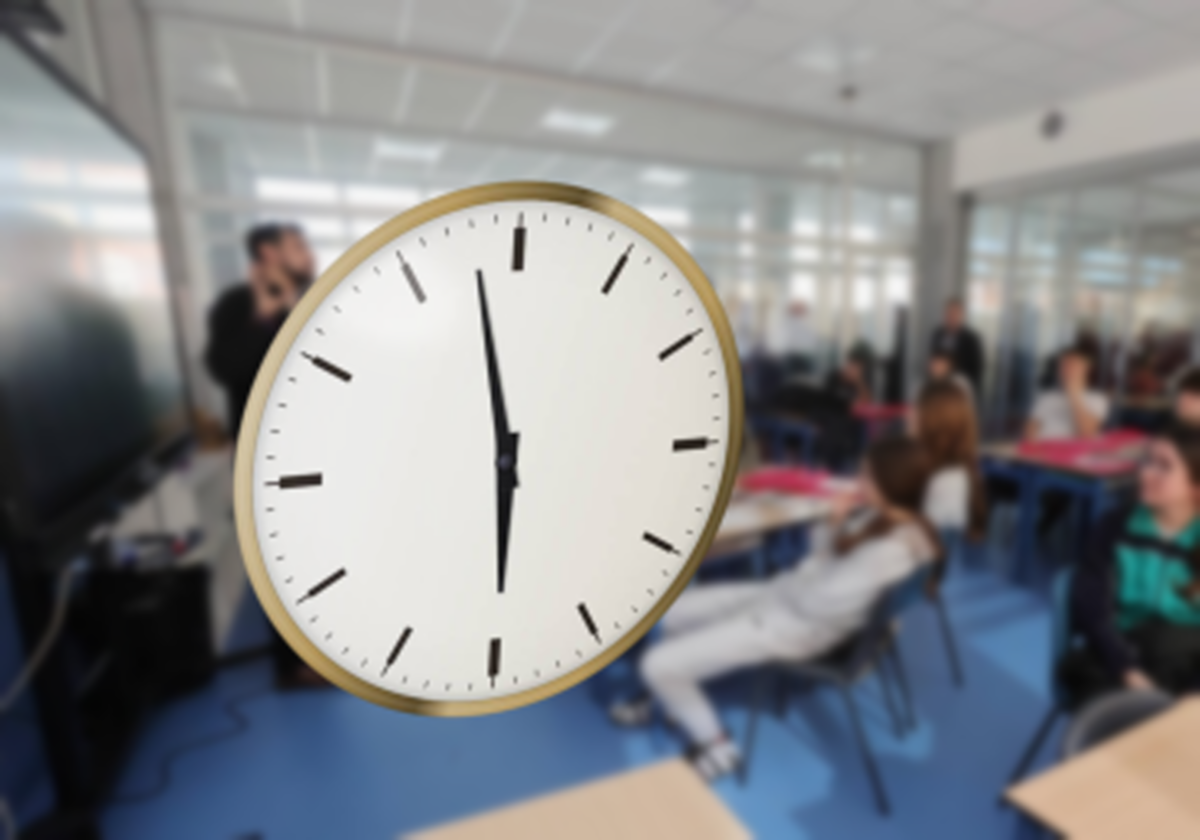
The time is 5h58
